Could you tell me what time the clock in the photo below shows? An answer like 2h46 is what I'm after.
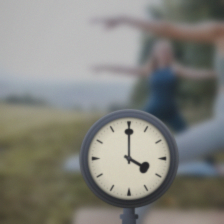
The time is 4h00
